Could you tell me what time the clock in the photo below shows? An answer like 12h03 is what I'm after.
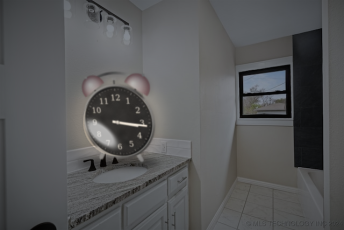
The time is 3h16
